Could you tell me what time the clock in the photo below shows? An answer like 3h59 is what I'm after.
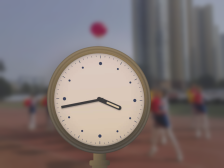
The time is 3h43
